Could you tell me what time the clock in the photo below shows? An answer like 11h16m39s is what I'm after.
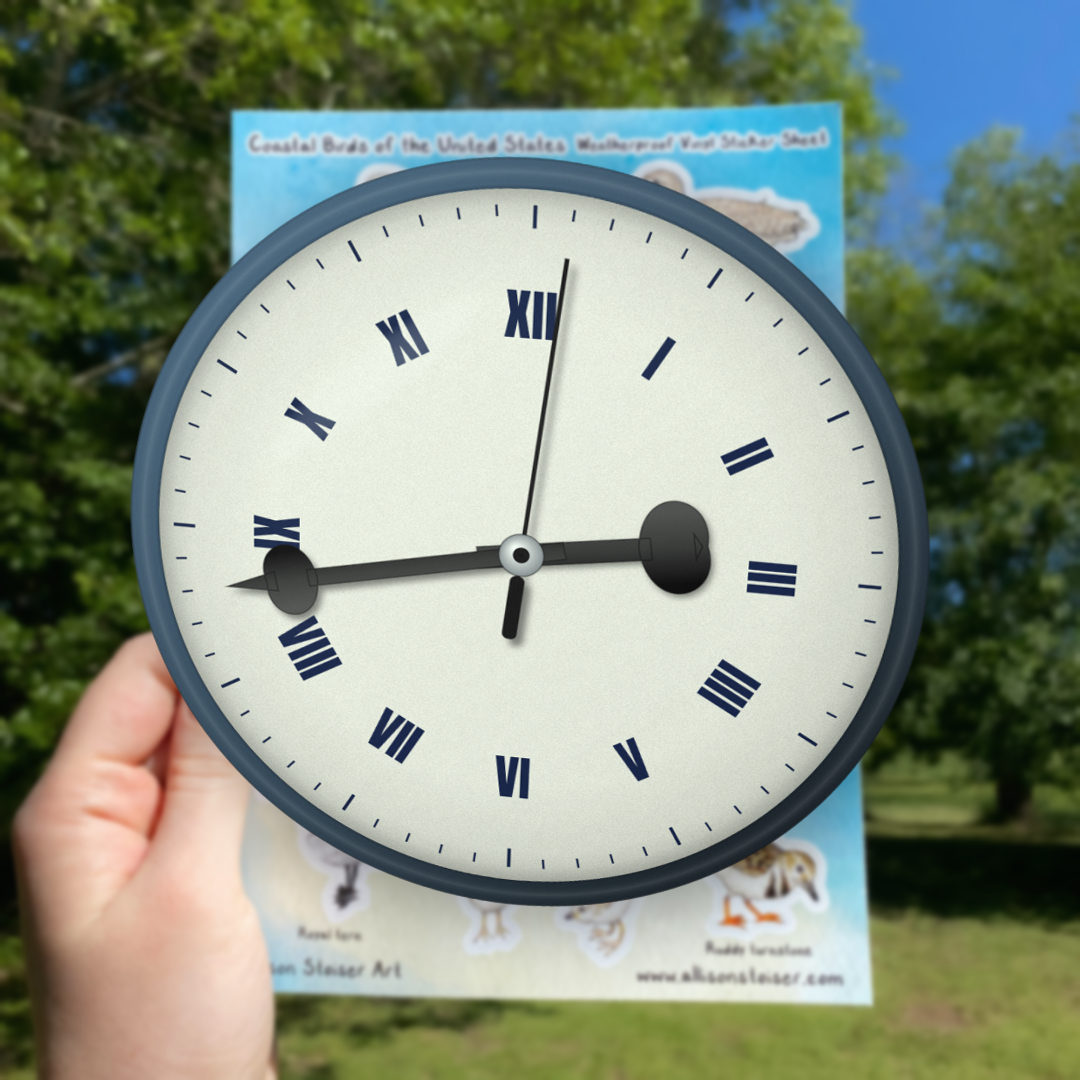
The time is 2h43m01s
